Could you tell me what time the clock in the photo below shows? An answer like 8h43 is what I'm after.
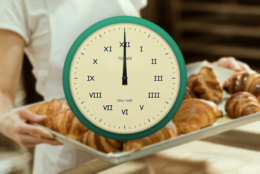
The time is 12h00
